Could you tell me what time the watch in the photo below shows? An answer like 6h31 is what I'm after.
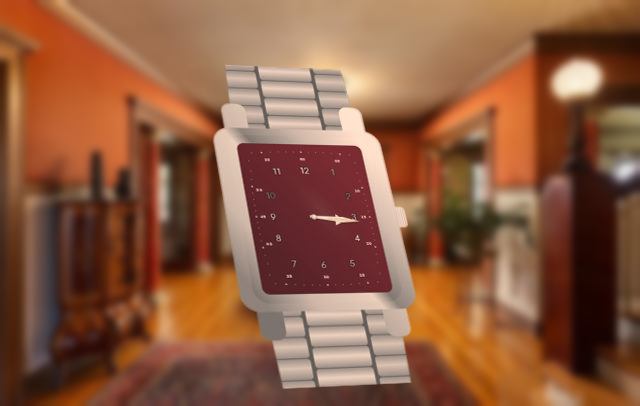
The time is 3h16
